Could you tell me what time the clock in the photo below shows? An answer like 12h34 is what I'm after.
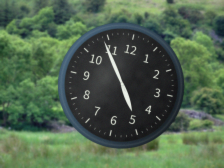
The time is 4h54
